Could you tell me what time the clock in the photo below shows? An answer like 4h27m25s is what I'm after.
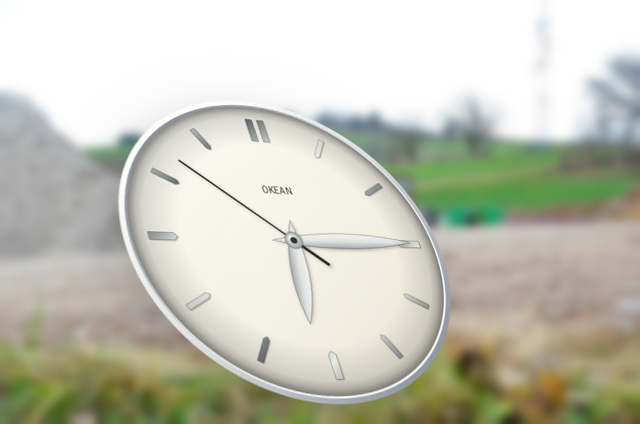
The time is 6h14m52s
